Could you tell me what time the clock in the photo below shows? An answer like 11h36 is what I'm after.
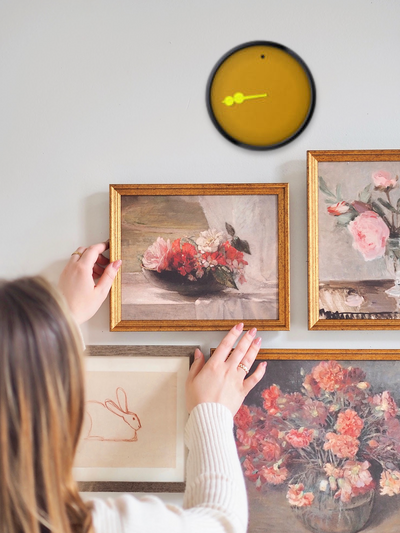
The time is 8h43
